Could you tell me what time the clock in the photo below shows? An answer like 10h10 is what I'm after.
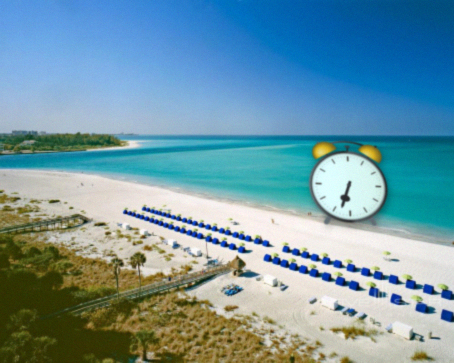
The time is 6h33
